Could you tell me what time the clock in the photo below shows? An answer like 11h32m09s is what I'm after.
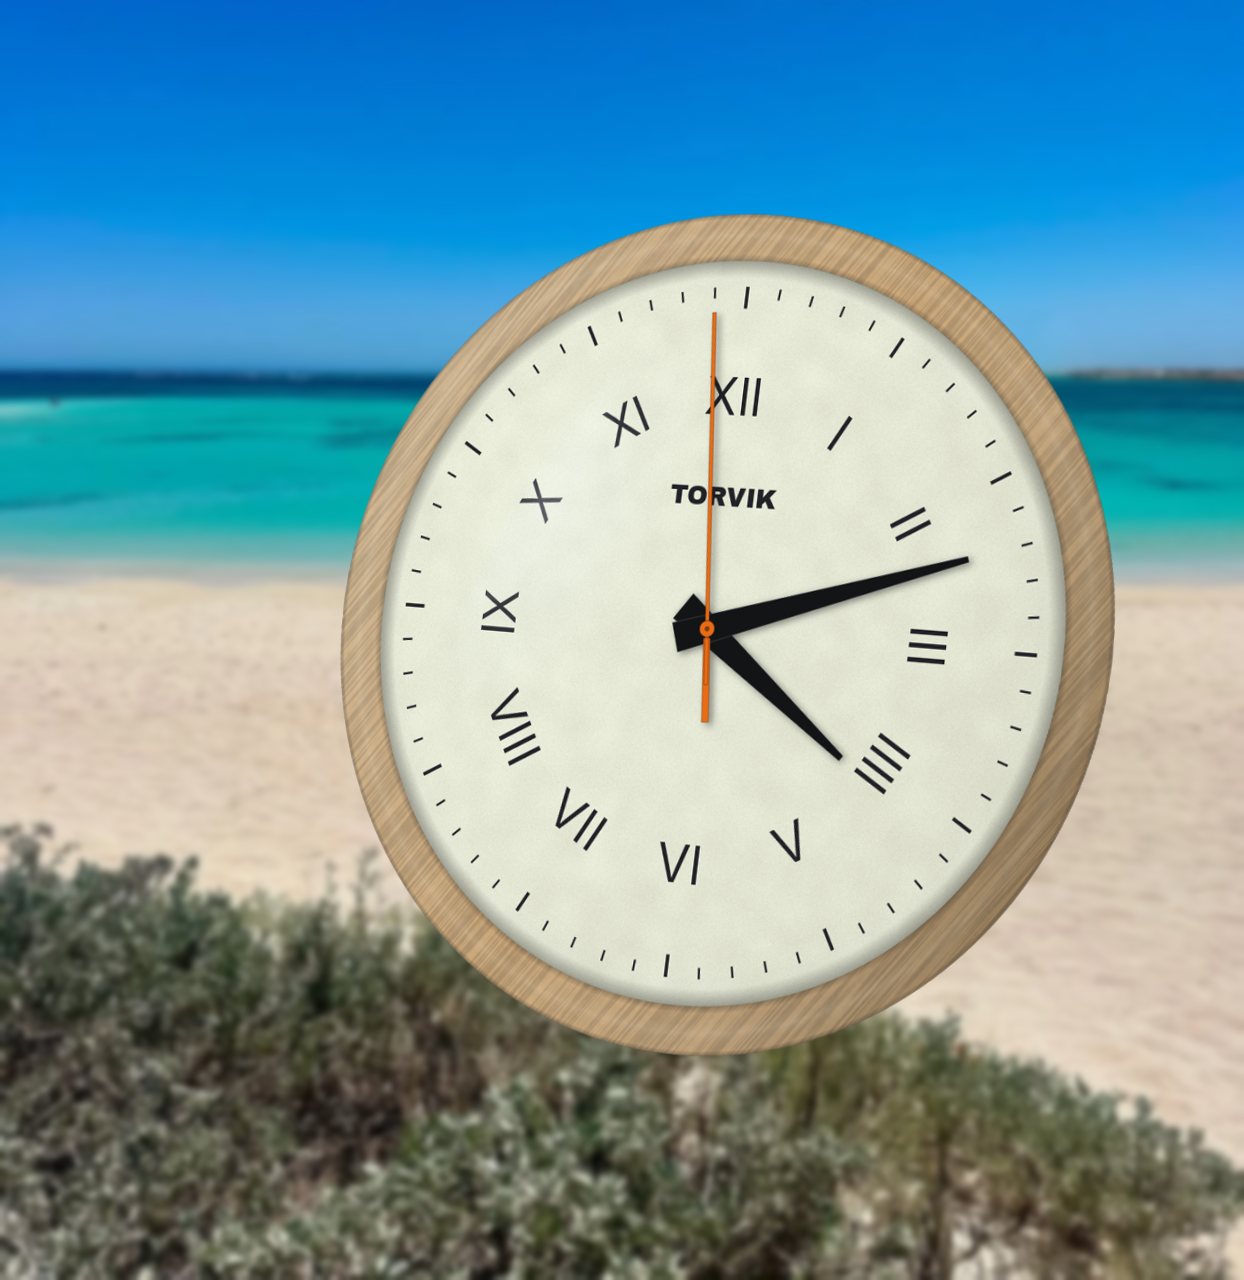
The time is 4h11m59s
